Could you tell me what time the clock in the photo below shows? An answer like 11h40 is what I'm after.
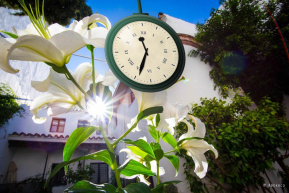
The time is 11h34
